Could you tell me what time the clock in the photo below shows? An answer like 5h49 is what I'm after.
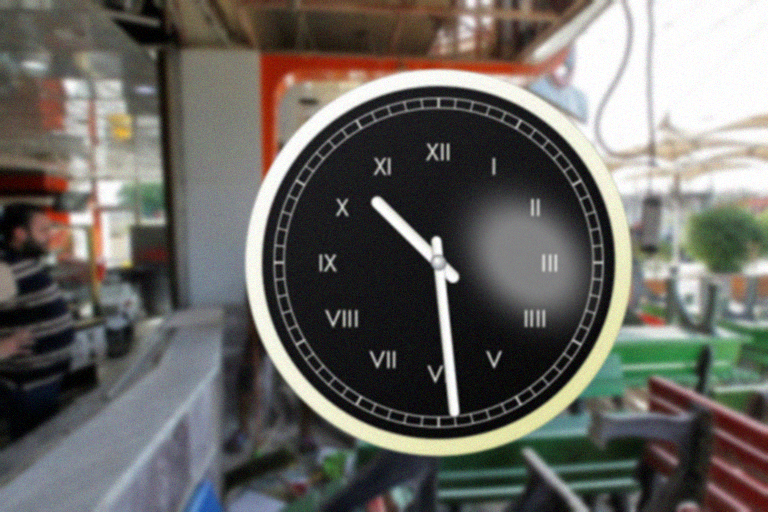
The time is 10h29
